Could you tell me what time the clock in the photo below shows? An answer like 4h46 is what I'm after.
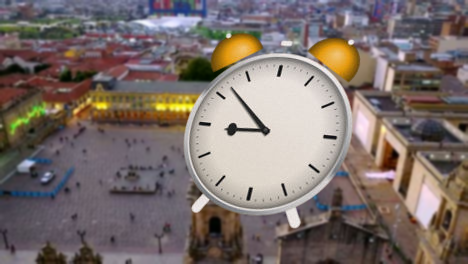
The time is 8h52
